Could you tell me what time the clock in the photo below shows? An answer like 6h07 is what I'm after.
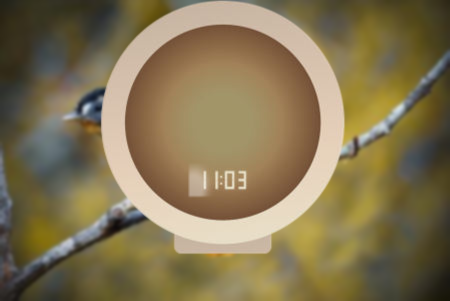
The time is 11h03
